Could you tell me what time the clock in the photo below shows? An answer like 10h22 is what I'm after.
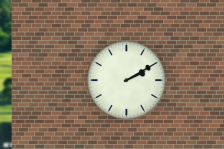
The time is 2h10
